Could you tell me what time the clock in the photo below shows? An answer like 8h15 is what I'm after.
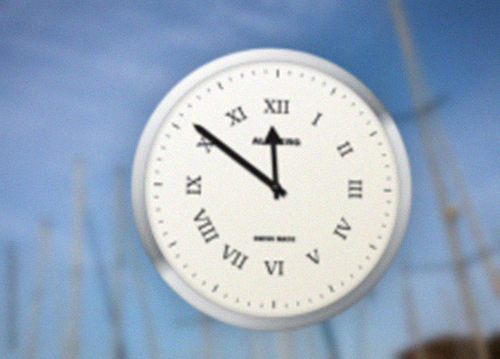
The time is 11h51
